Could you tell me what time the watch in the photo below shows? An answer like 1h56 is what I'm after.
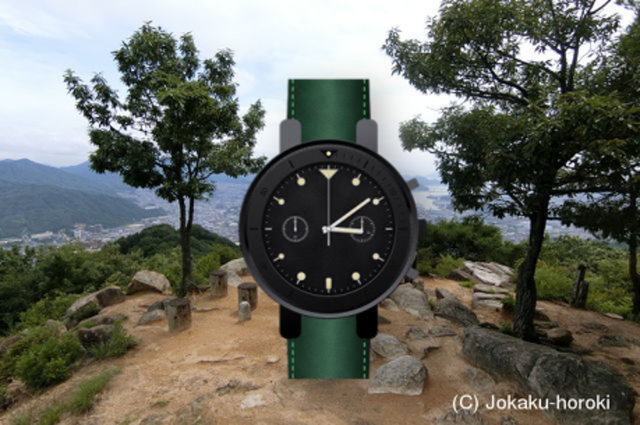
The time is 3h09
